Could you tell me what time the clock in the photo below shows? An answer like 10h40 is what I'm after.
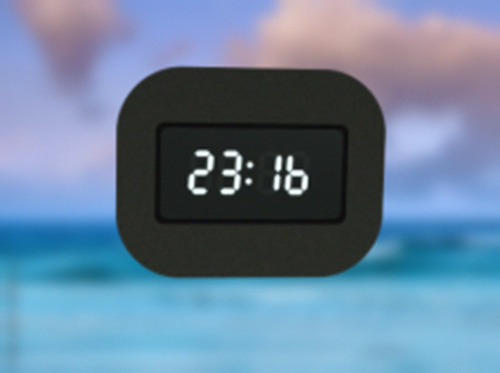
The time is 23h16
